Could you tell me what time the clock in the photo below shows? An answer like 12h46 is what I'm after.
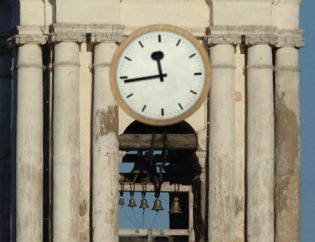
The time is 11h44
